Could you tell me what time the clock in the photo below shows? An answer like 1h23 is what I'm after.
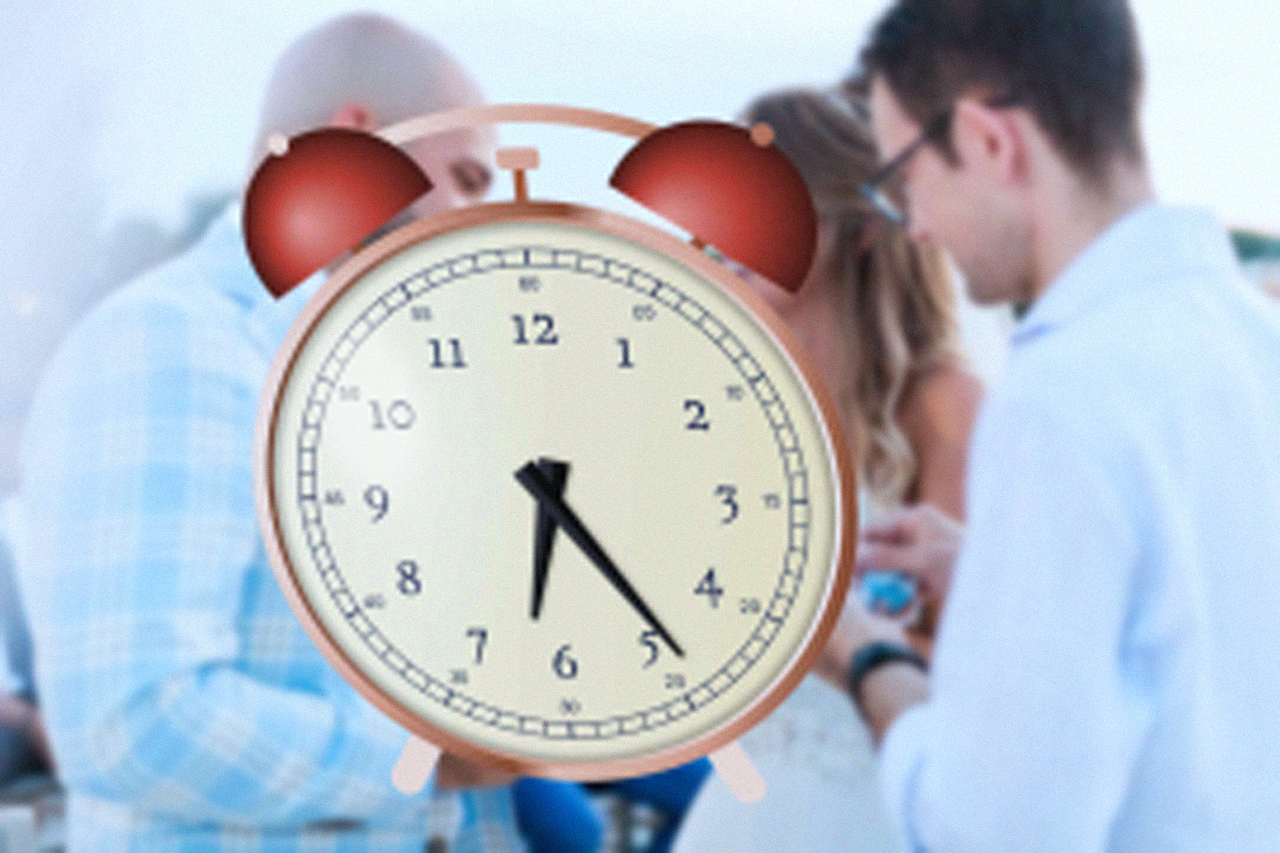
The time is 6h24
